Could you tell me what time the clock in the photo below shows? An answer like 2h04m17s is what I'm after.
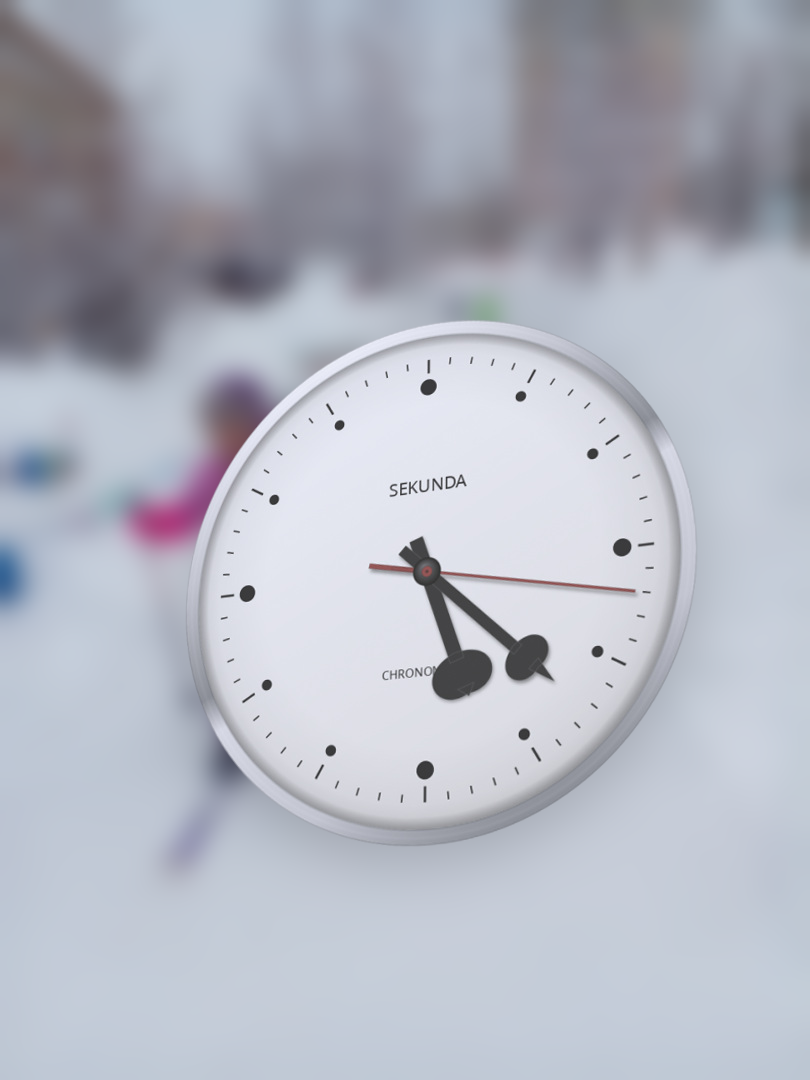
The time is 5h22m17s
